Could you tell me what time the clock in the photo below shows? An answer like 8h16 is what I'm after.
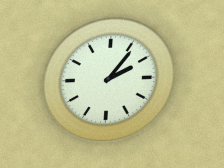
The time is 2h06
